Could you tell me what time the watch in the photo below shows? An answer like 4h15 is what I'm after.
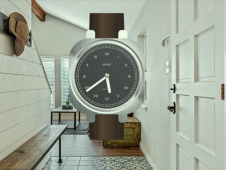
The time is 5h39
